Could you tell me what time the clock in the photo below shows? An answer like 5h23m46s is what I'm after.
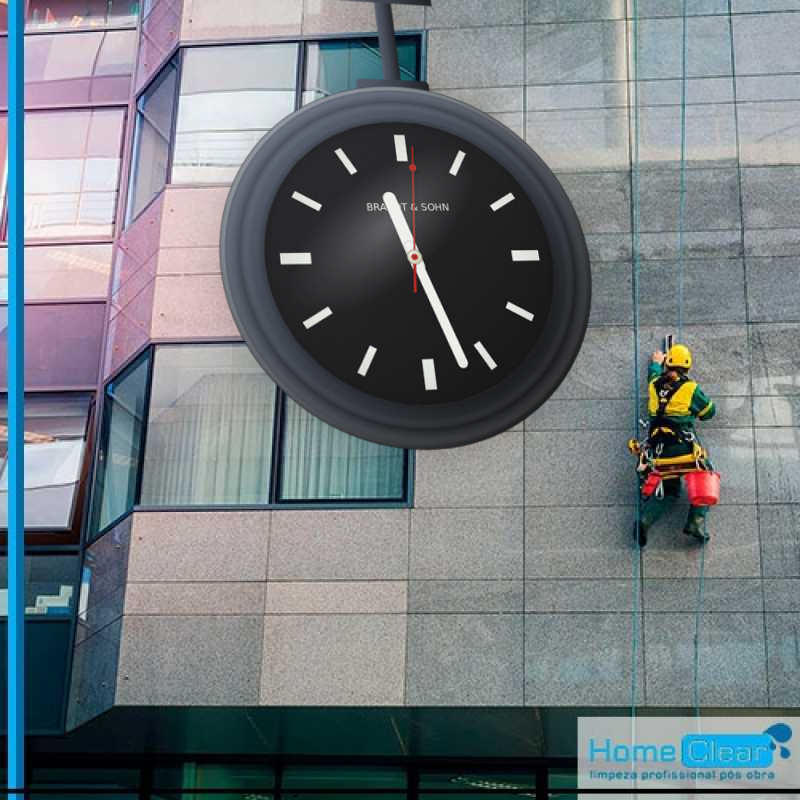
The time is 11h27m01s
